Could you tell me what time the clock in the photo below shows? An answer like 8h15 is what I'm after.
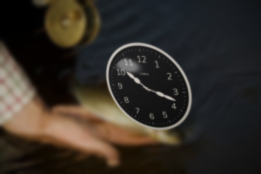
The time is 10h18
